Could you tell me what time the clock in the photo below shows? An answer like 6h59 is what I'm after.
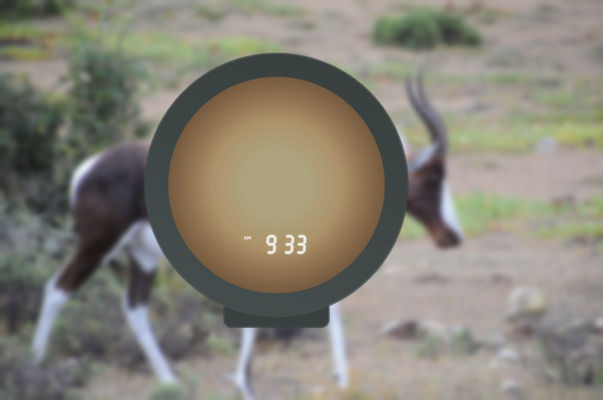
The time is 9h33
